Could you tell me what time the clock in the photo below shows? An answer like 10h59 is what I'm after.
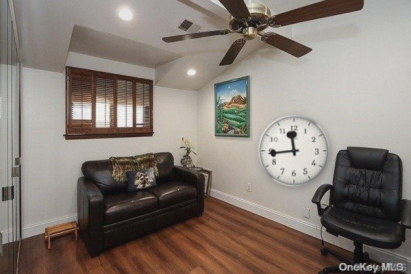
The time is 11h44
